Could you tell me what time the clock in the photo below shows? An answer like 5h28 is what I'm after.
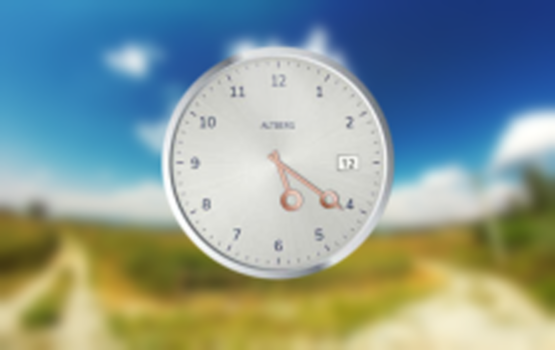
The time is 5h21
